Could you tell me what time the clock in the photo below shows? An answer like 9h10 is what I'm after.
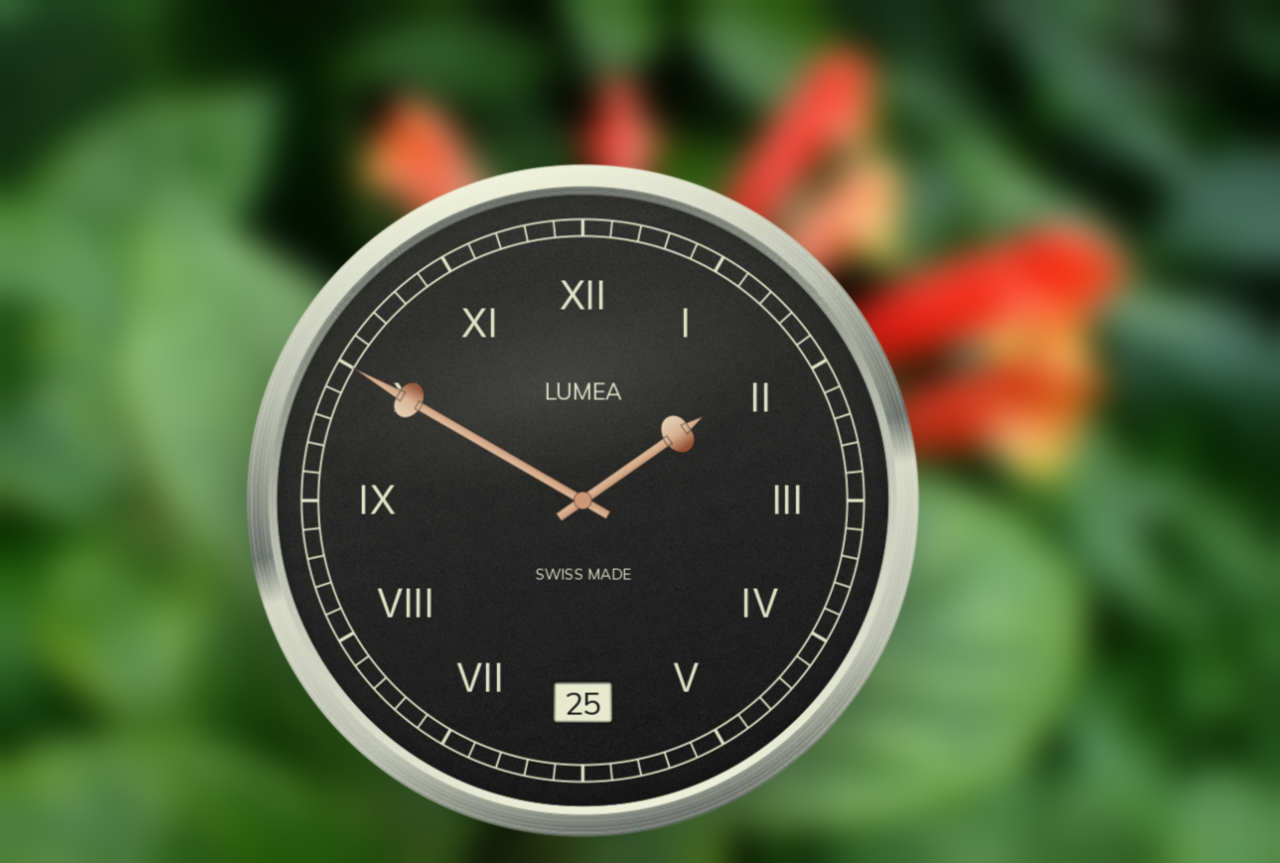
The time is 1h50
